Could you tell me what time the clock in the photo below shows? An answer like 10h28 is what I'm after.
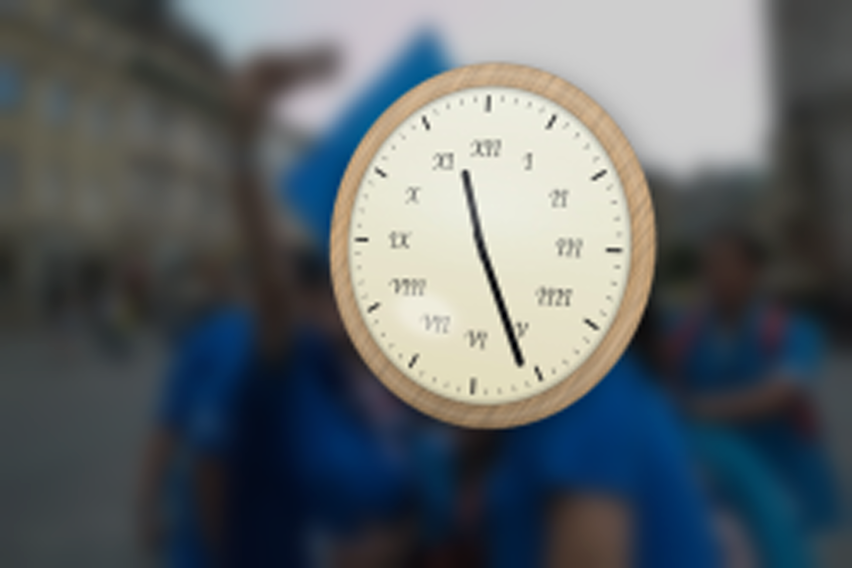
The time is 11h26
